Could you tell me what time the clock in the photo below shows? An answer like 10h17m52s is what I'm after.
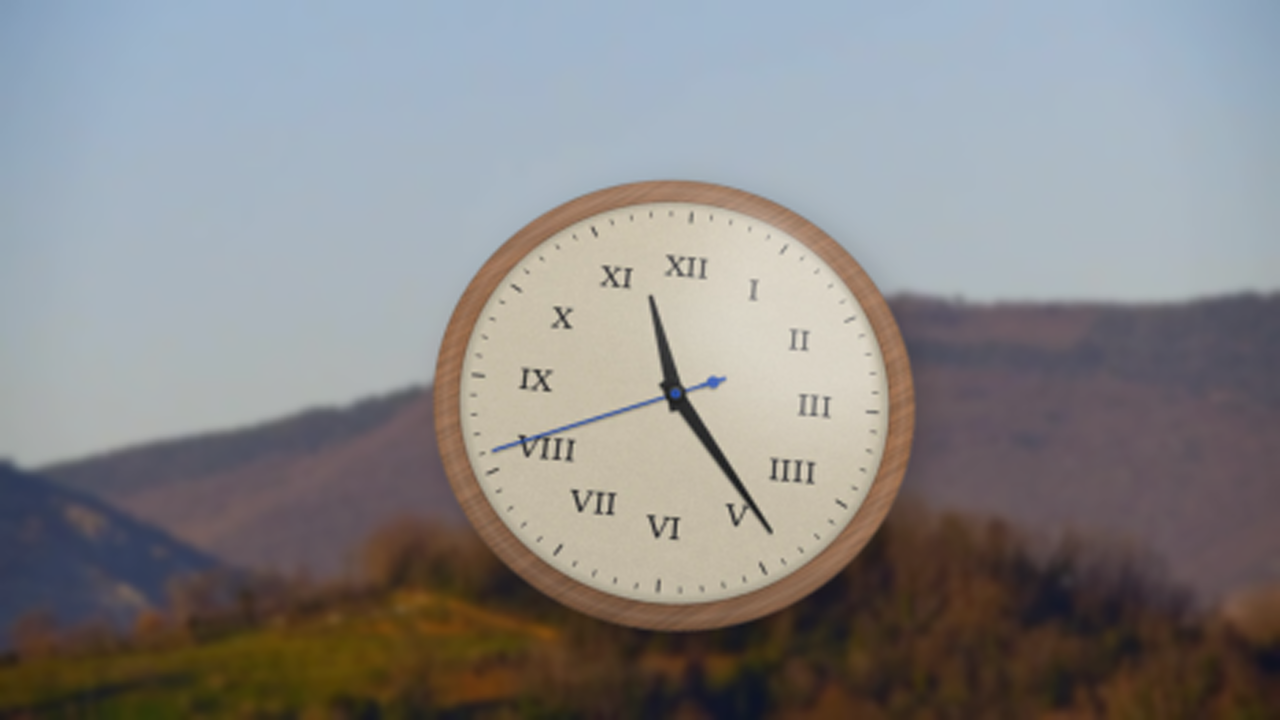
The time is 11h23m41s
